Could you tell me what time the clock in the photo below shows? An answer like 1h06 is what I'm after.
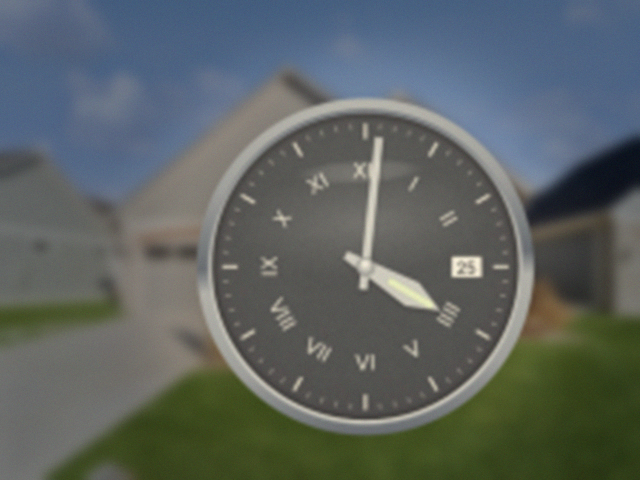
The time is 4h01
